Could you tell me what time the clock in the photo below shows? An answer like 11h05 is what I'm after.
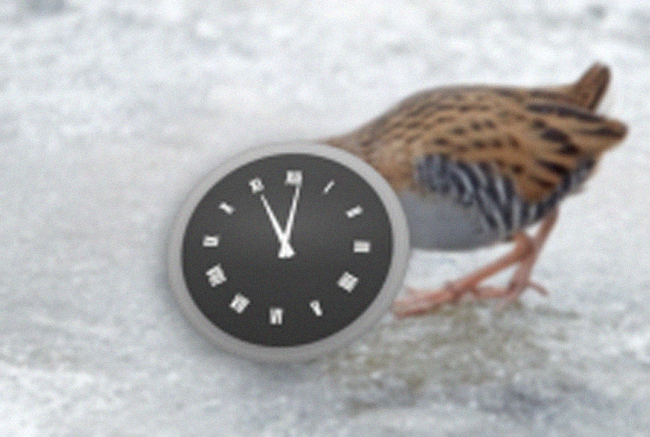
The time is 11h01
